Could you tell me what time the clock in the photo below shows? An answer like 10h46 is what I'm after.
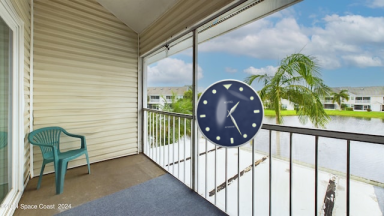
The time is 1h26
